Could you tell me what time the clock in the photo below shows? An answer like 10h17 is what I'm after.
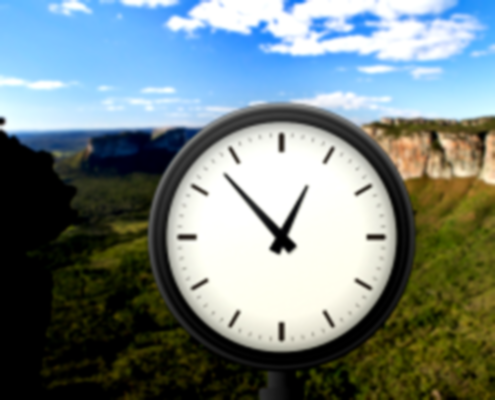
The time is 12h53
